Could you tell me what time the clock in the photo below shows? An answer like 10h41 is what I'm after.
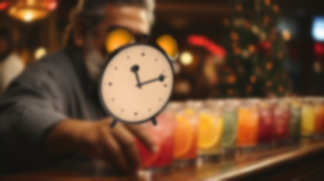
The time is 11h12
